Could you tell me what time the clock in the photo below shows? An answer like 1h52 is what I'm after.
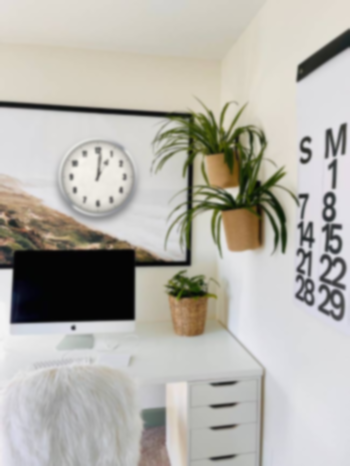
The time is 1h01
